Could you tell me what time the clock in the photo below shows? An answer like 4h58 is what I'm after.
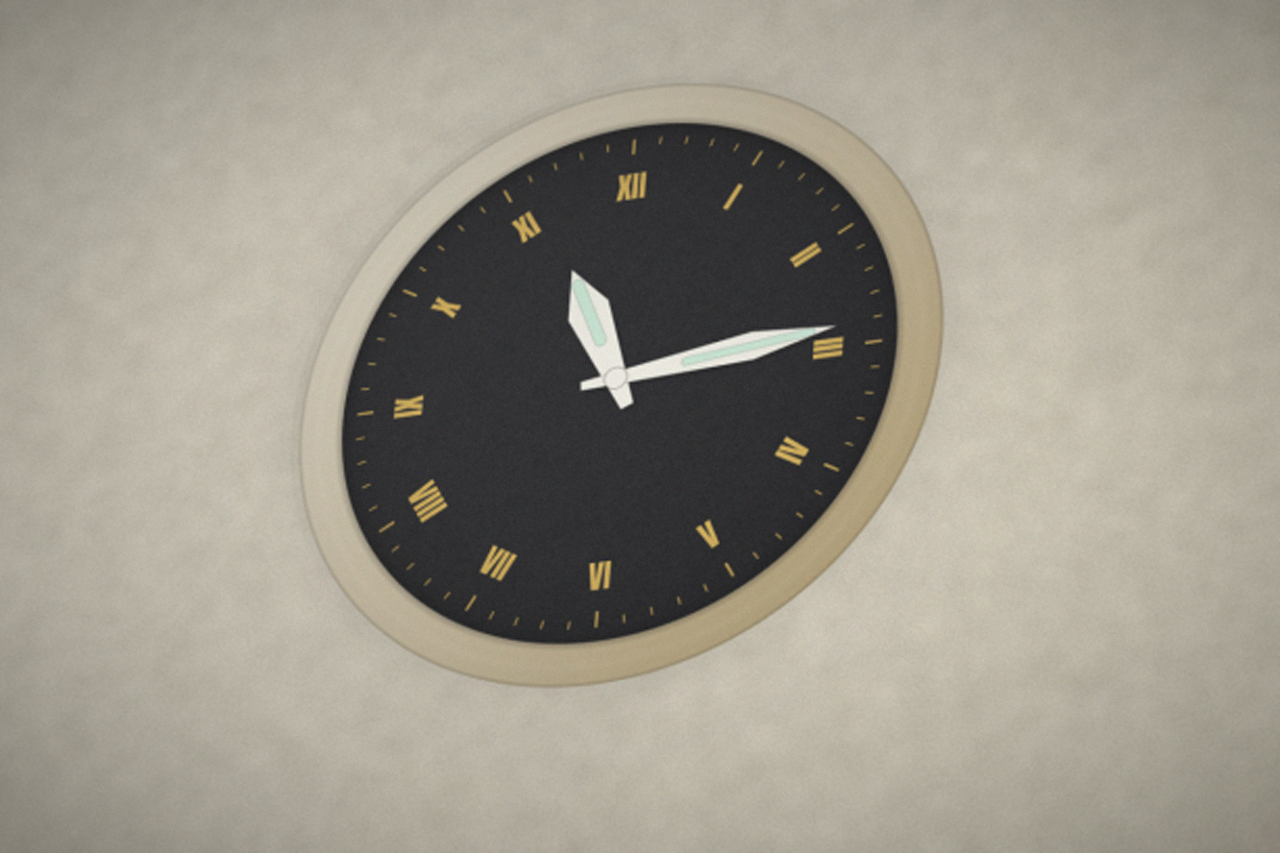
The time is 11h14
